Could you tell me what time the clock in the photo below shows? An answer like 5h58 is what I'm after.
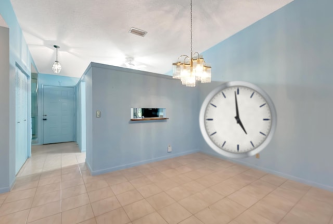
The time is 4h59
